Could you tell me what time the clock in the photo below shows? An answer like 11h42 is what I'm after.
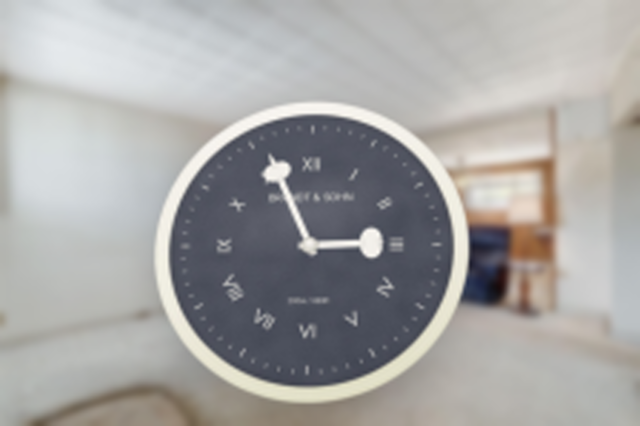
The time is 2h56
